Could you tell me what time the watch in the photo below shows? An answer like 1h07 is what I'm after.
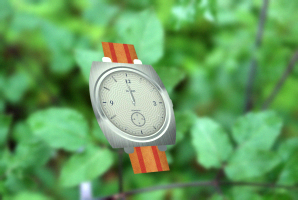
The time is 11h59
